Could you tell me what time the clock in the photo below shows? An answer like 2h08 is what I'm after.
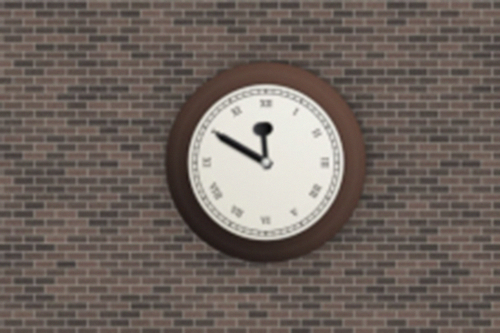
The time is 11h50
